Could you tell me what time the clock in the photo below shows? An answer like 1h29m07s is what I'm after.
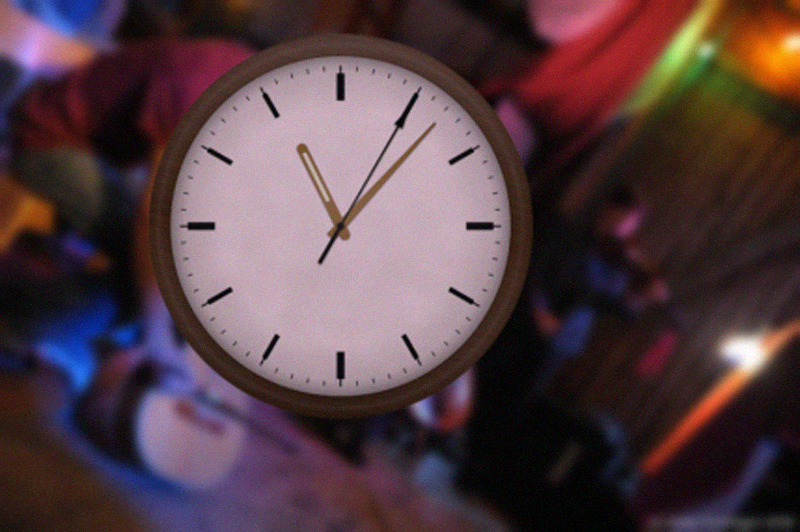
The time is 11h07m05s
